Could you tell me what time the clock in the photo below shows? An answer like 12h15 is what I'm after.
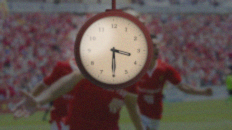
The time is 3h30
